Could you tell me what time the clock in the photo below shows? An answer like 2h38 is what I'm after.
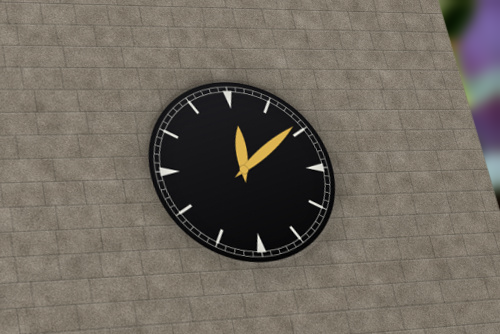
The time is 12h09
